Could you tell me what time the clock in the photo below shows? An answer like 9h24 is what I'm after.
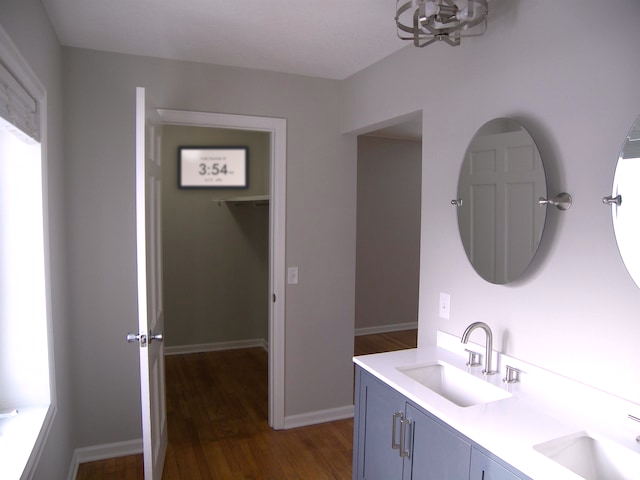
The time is 3h54
